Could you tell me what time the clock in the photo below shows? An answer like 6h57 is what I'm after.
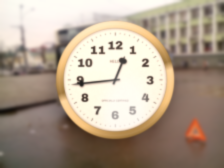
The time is 12h44
